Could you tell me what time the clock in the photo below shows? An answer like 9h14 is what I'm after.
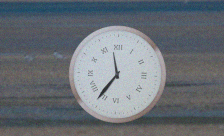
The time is 11h36
